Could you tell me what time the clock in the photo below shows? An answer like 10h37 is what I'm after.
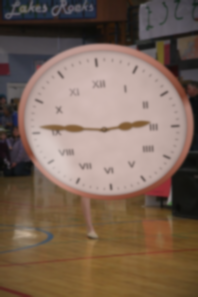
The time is 2h46
